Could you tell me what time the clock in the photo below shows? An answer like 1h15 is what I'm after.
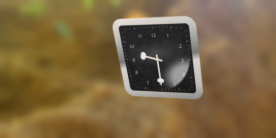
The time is 9h30
